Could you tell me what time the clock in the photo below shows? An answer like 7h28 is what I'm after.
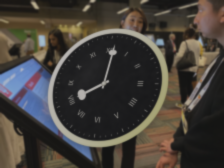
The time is 8h01
